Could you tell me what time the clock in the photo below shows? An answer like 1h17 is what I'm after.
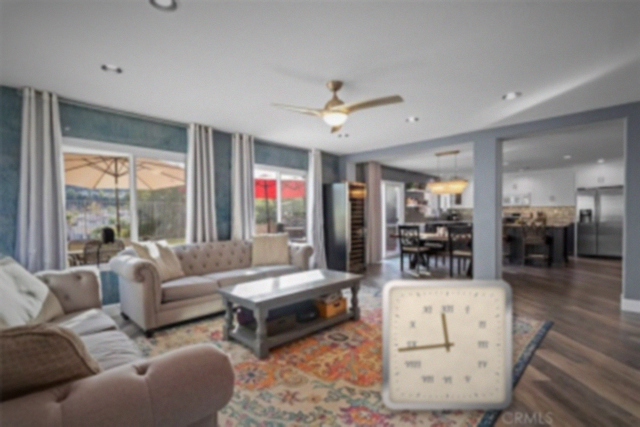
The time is 11h44
